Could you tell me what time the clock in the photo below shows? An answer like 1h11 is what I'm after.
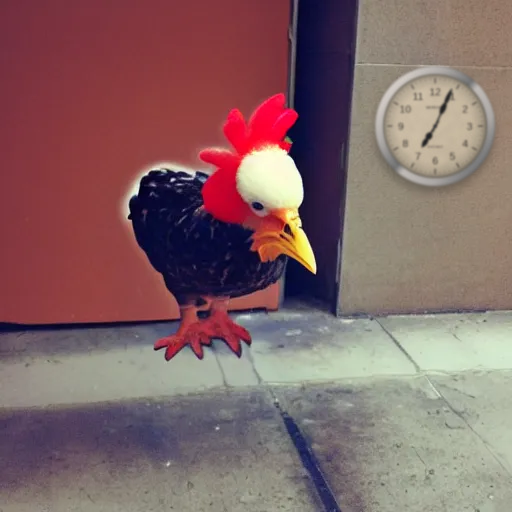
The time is 7h04
